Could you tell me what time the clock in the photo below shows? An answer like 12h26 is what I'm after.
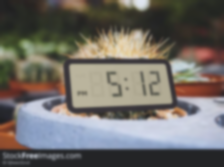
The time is 5h12
